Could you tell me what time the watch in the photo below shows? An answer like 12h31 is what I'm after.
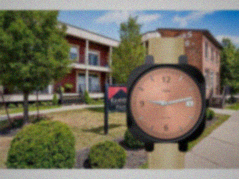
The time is 9h13
